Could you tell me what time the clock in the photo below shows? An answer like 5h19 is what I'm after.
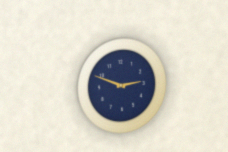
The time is 2h49
